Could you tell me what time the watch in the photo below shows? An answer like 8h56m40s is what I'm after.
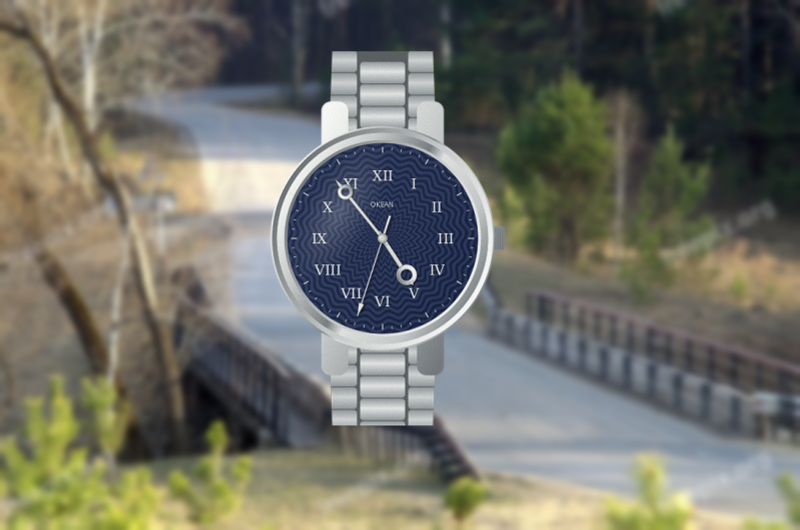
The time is 4h53m33s
